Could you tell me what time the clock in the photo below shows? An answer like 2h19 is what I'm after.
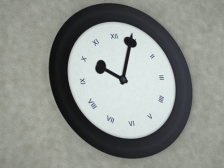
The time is 10h04
